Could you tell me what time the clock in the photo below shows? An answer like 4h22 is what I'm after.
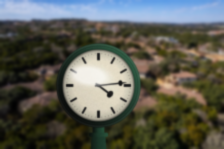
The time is 4h14
